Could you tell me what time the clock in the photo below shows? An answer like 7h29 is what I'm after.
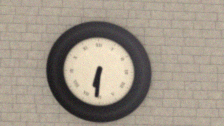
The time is 6h31
